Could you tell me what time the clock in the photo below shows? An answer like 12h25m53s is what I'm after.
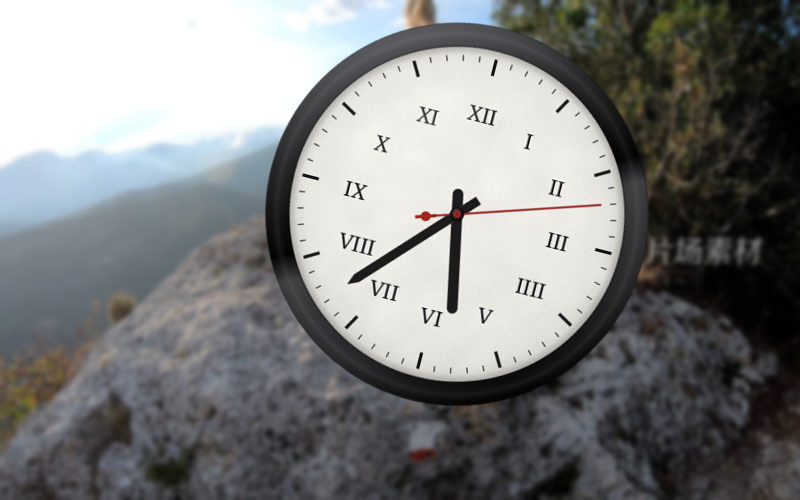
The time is 5h37m12s
